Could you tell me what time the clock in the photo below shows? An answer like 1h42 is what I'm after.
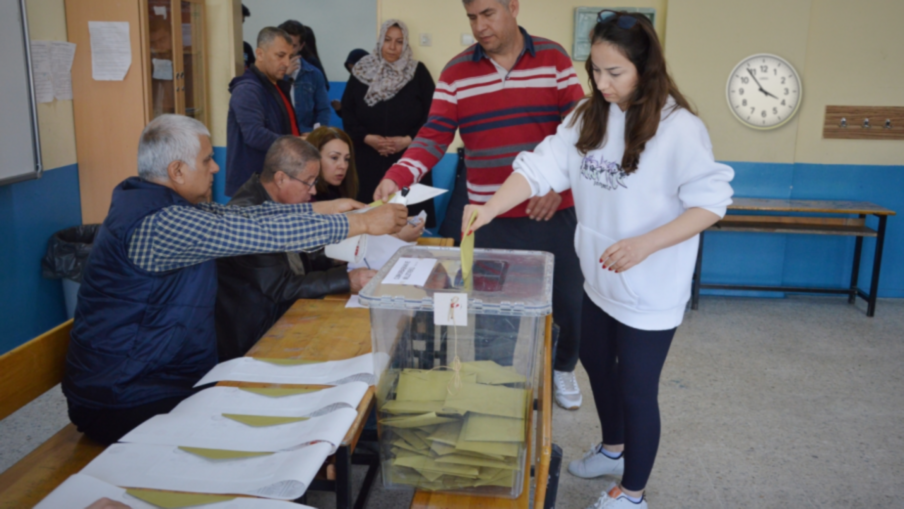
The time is 3h54
